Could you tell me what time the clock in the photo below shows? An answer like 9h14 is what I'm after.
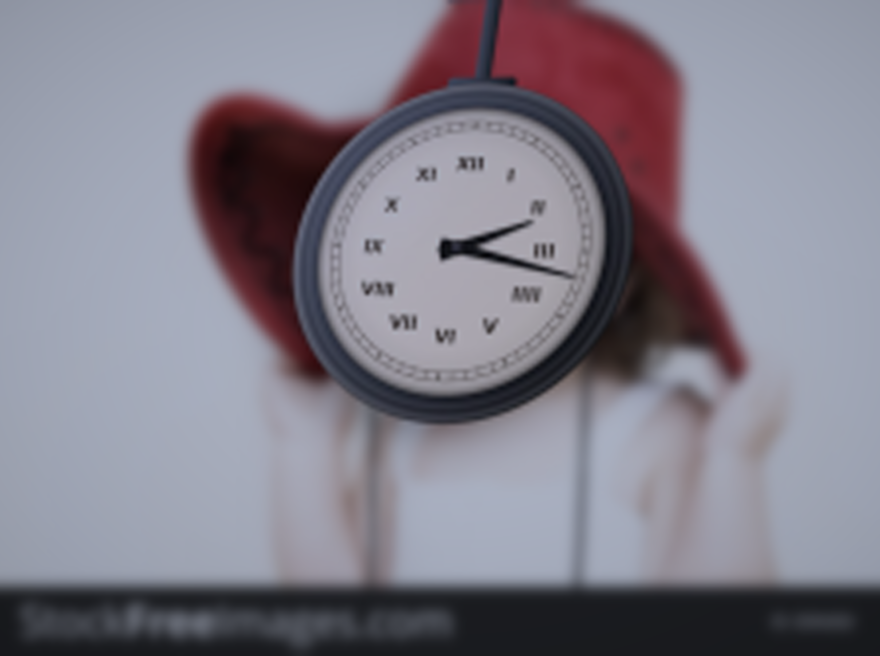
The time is 2h17
